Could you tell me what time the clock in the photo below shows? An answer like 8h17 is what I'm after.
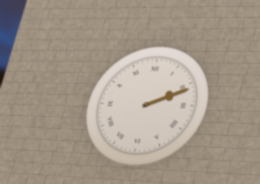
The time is 2h11
